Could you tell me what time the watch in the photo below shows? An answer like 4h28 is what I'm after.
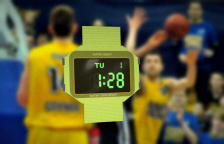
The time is 1h28
